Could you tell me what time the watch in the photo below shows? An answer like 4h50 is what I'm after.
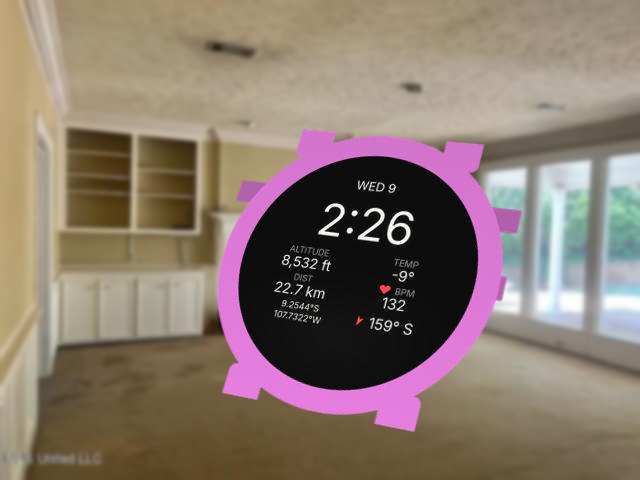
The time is 2h26
